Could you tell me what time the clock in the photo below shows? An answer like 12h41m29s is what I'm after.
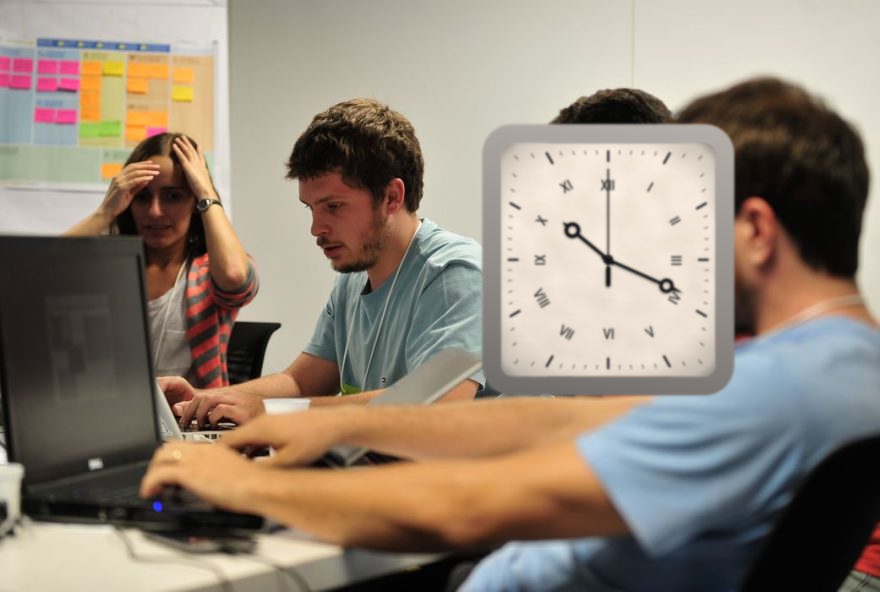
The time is 10h19m00s
